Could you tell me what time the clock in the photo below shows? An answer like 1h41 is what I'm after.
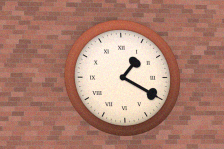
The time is 1h20
